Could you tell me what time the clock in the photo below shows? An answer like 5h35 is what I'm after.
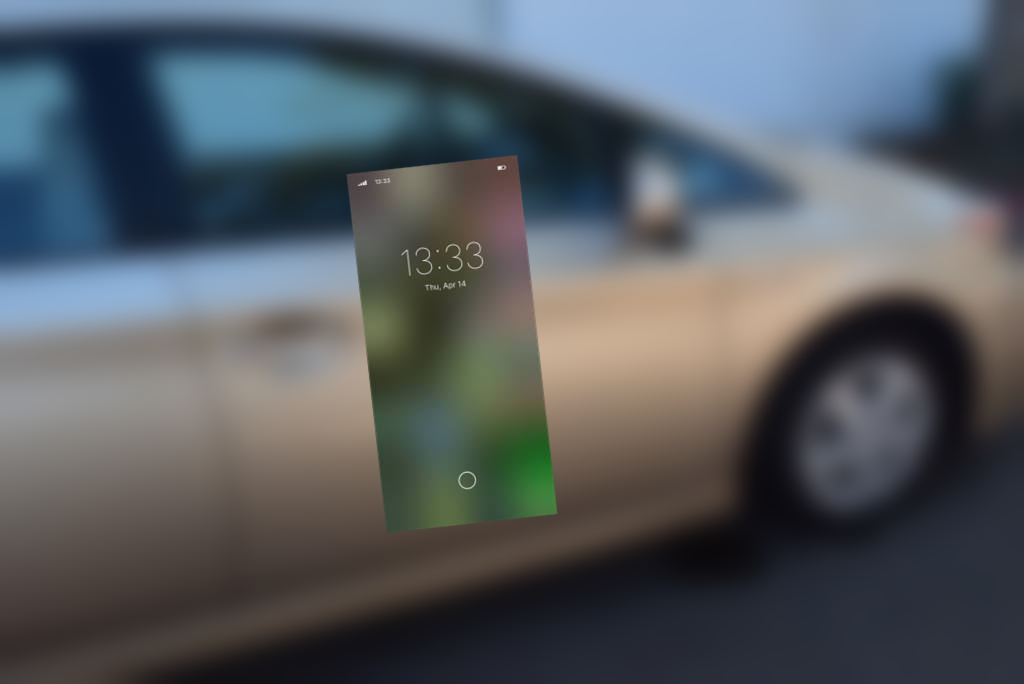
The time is 13h33
